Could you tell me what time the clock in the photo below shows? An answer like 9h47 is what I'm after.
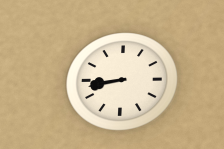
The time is 8h43
